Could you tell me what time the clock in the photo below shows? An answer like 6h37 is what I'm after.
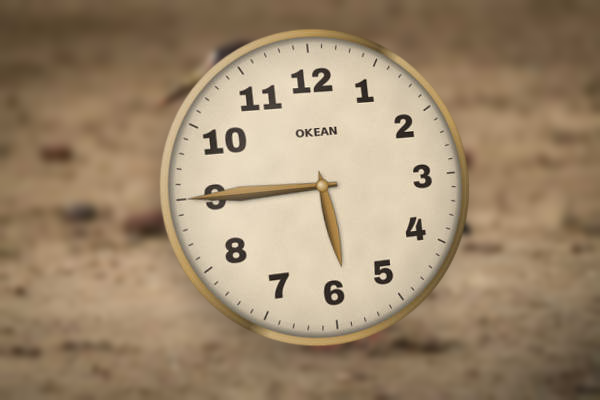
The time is 5h45
